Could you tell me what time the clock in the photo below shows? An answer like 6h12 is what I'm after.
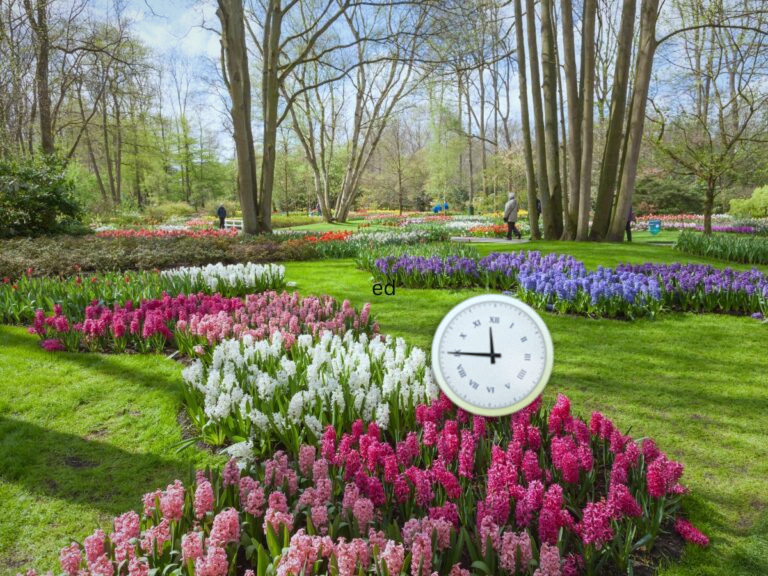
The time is 11h45
